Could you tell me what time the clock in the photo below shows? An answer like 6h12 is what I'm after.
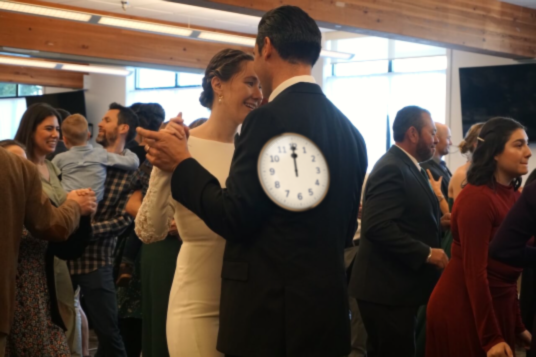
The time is 12h00
